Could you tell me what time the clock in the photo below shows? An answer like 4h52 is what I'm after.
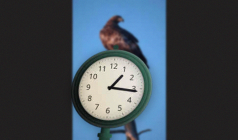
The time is 1h16
